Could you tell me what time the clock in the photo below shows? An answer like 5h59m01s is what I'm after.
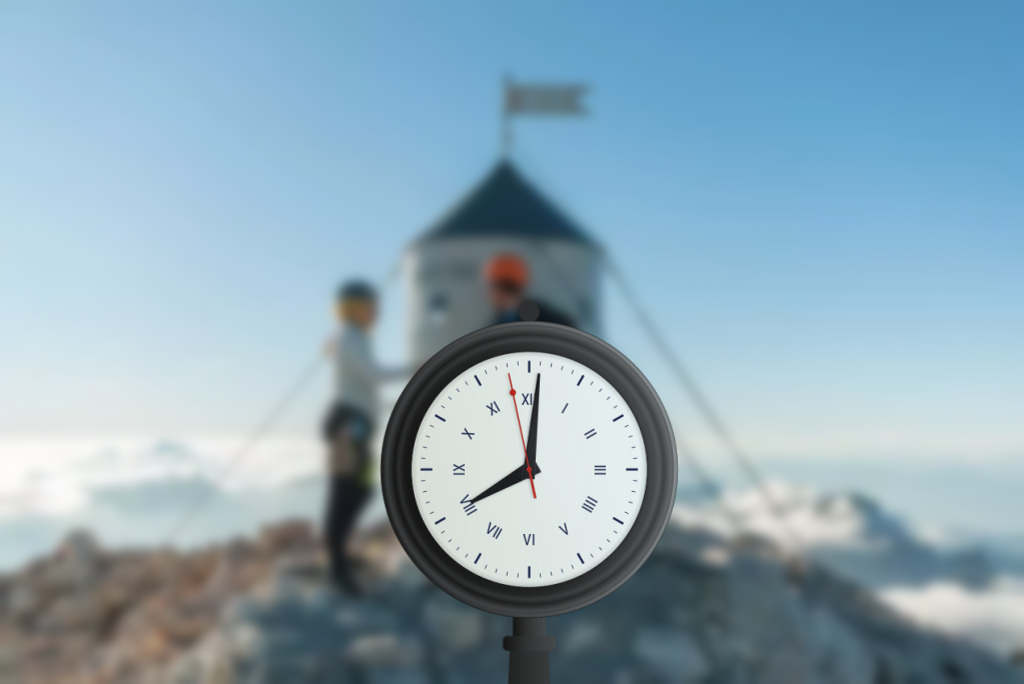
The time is 8h00m58s
